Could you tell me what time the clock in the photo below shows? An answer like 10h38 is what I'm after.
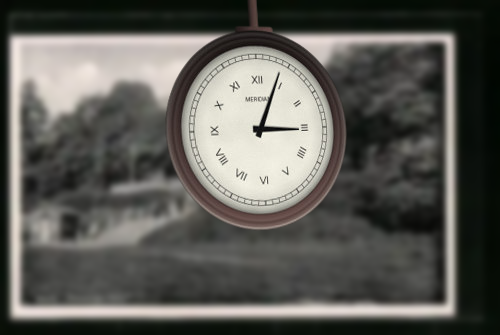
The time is 3h04
